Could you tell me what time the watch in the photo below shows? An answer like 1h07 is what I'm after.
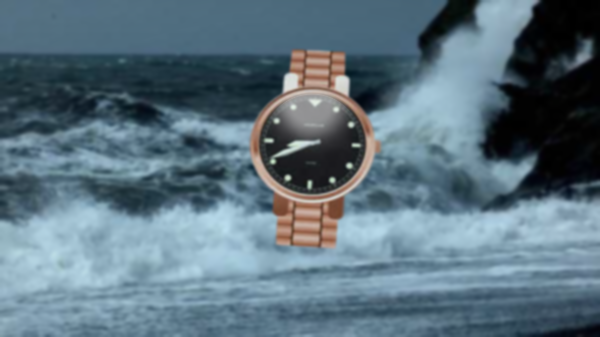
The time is 8h41
